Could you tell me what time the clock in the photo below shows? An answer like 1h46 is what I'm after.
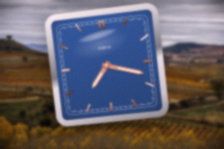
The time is 7h18
